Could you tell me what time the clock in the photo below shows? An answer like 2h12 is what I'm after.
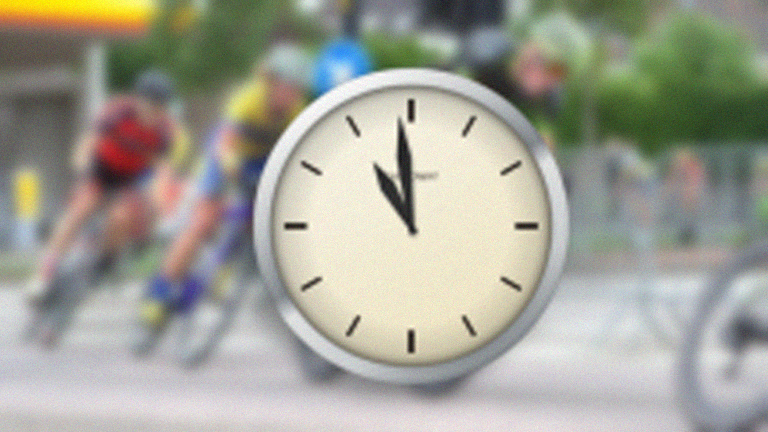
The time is 10h59
